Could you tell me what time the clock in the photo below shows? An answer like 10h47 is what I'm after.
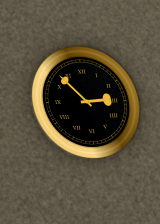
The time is 2h53
